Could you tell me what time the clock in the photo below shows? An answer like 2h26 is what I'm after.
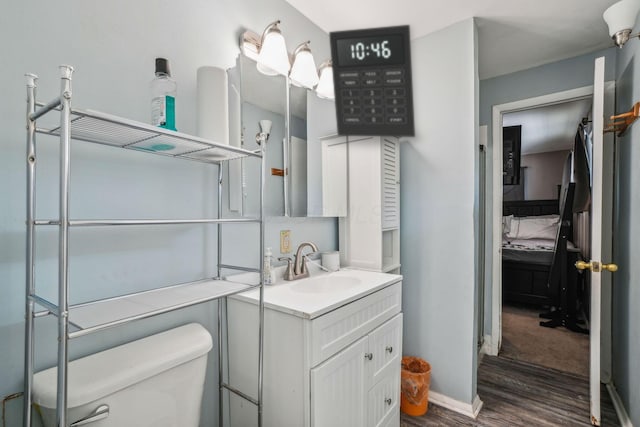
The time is 10h46
